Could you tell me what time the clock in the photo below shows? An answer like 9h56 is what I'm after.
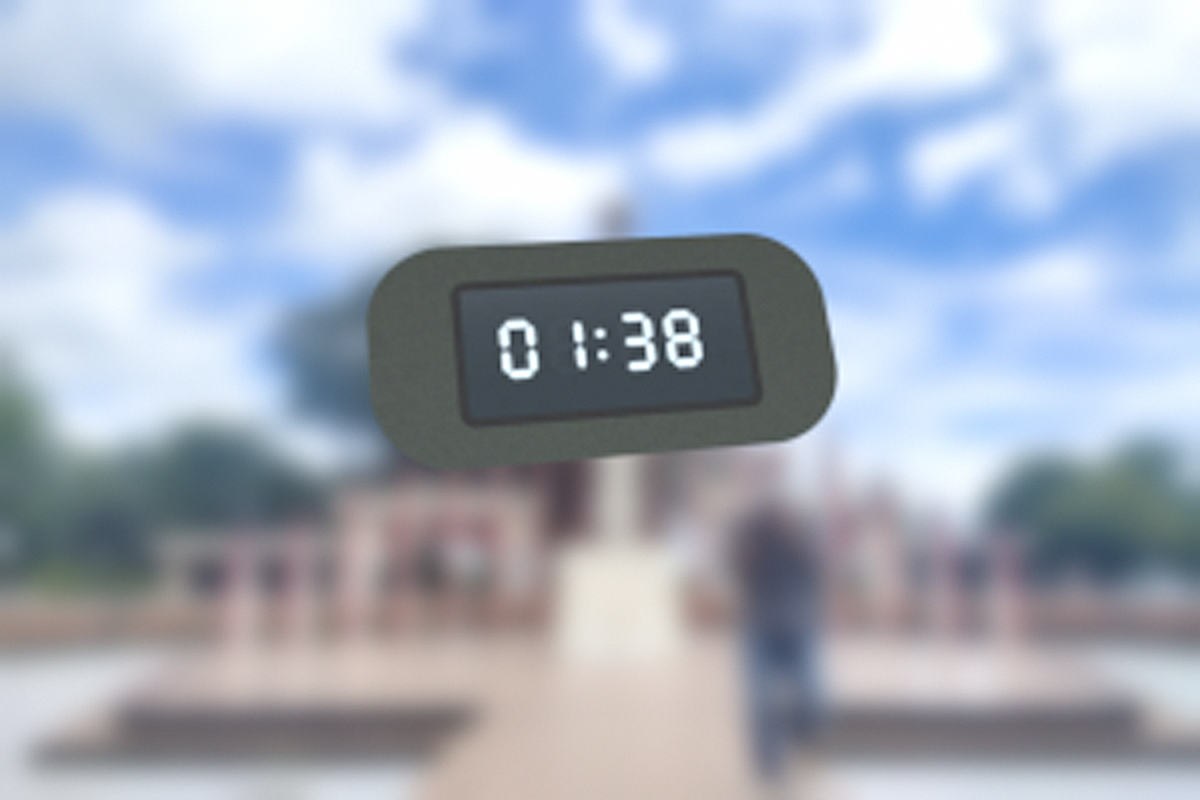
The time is 1h38
